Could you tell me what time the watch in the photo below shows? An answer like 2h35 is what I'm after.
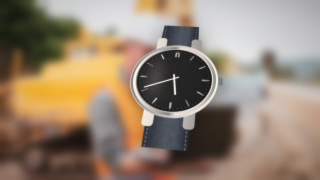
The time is 5h41
